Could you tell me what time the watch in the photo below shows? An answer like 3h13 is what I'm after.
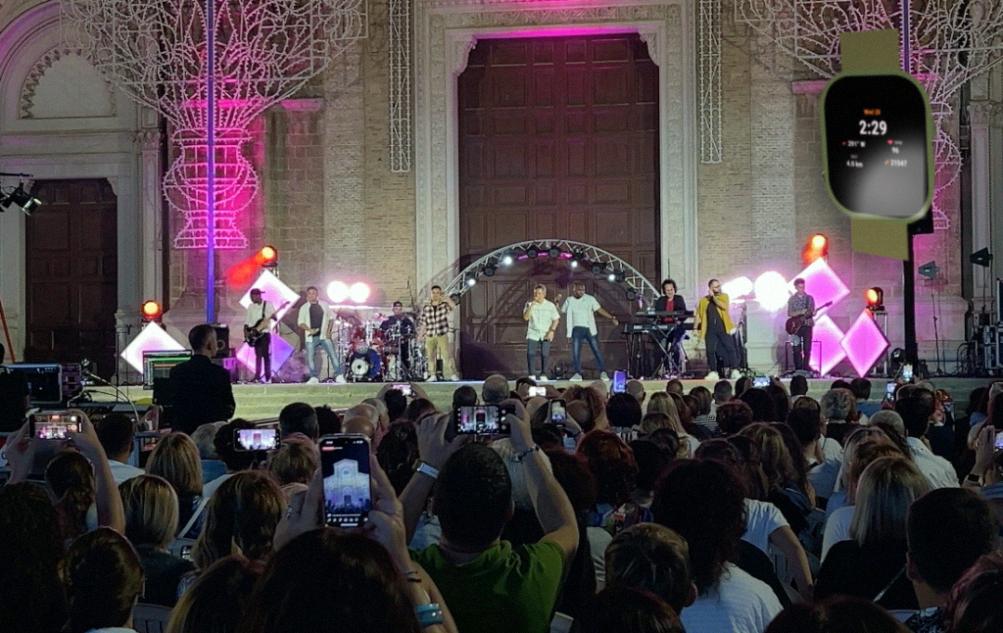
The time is 2h29
